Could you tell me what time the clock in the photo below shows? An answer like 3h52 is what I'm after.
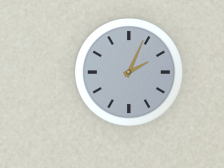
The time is 2h04
